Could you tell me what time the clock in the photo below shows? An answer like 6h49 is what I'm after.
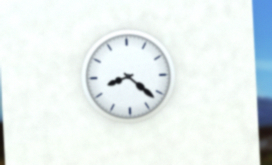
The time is 8h22
